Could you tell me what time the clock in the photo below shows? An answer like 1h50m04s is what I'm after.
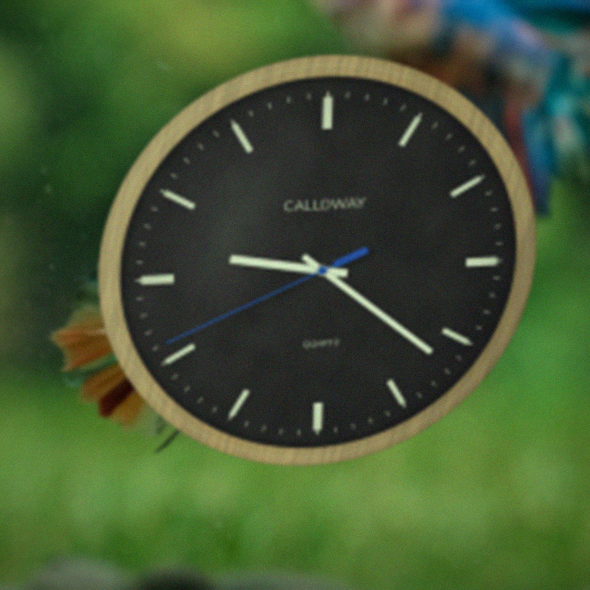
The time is 9h21m41s
